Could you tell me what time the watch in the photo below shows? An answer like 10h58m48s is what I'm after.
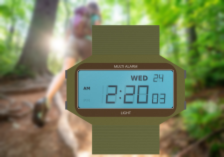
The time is 2h20m03s
